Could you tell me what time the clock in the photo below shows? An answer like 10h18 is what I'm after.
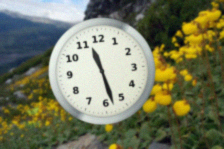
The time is 11h28
